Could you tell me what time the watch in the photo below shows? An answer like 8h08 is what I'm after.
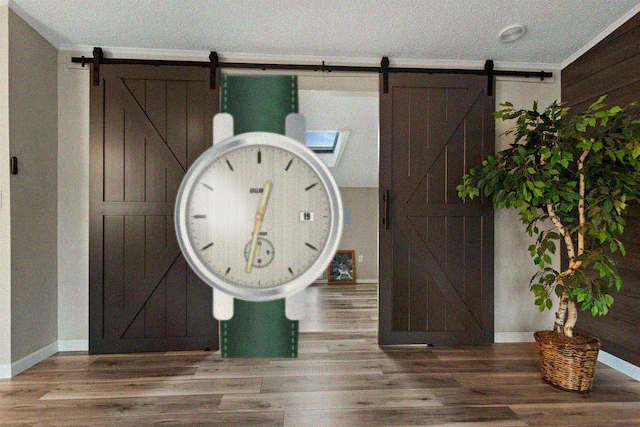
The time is 12h32
